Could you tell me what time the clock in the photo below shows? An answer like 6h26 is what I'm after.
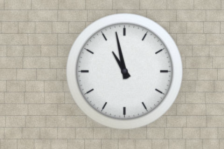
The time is 10h58
